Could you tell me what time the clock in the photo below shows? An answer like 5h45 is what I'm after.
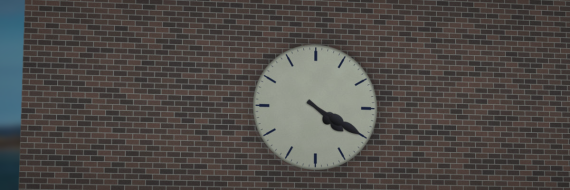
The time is 4h20
